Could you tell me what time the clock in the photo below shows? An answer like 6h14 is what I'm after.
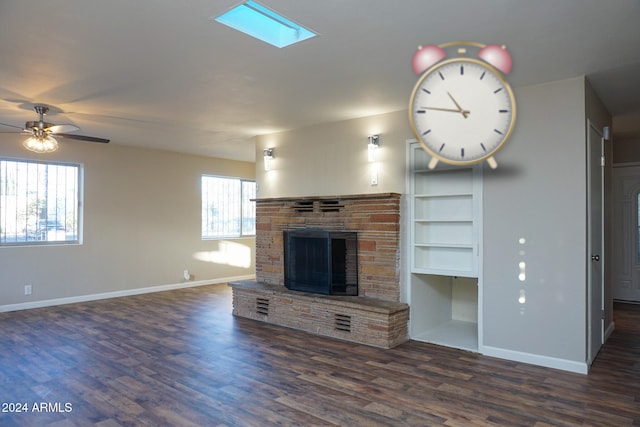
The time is 10h46
